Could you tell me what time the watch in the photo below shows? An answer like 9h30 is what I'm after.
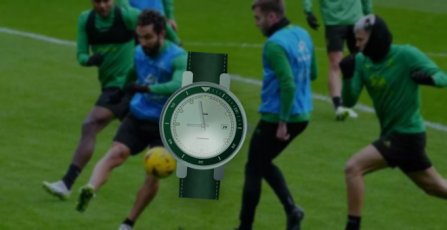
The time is 8h58
